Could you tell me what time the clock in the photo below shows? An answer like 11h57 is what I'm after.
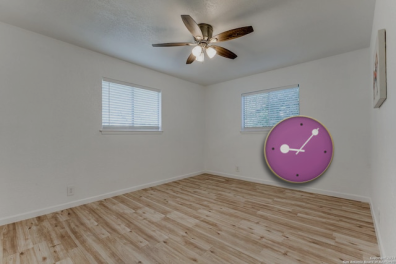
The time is 9h06
